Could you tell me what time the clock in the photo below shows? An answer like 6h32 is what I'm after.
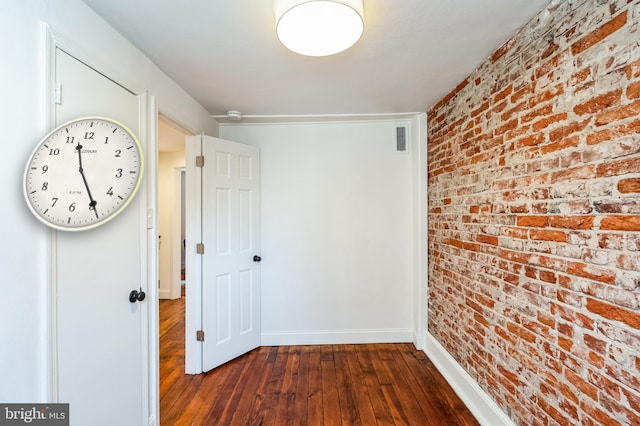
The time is 11h25
